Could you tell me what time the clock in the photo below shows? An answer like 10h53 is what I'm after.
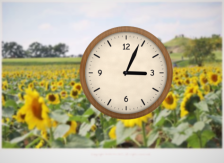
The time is 3h04
